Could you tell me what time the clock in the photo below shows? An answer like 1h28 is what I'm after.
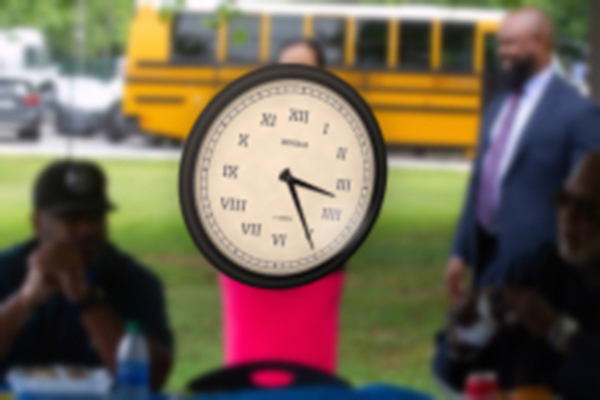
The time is 3h25
